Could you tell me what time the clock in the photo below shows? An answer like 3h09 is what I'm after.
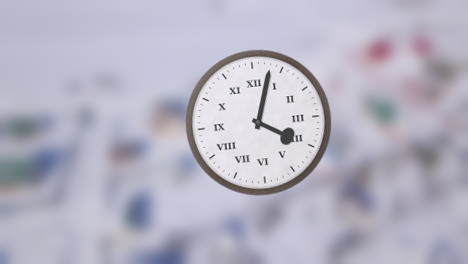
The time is 4h03
